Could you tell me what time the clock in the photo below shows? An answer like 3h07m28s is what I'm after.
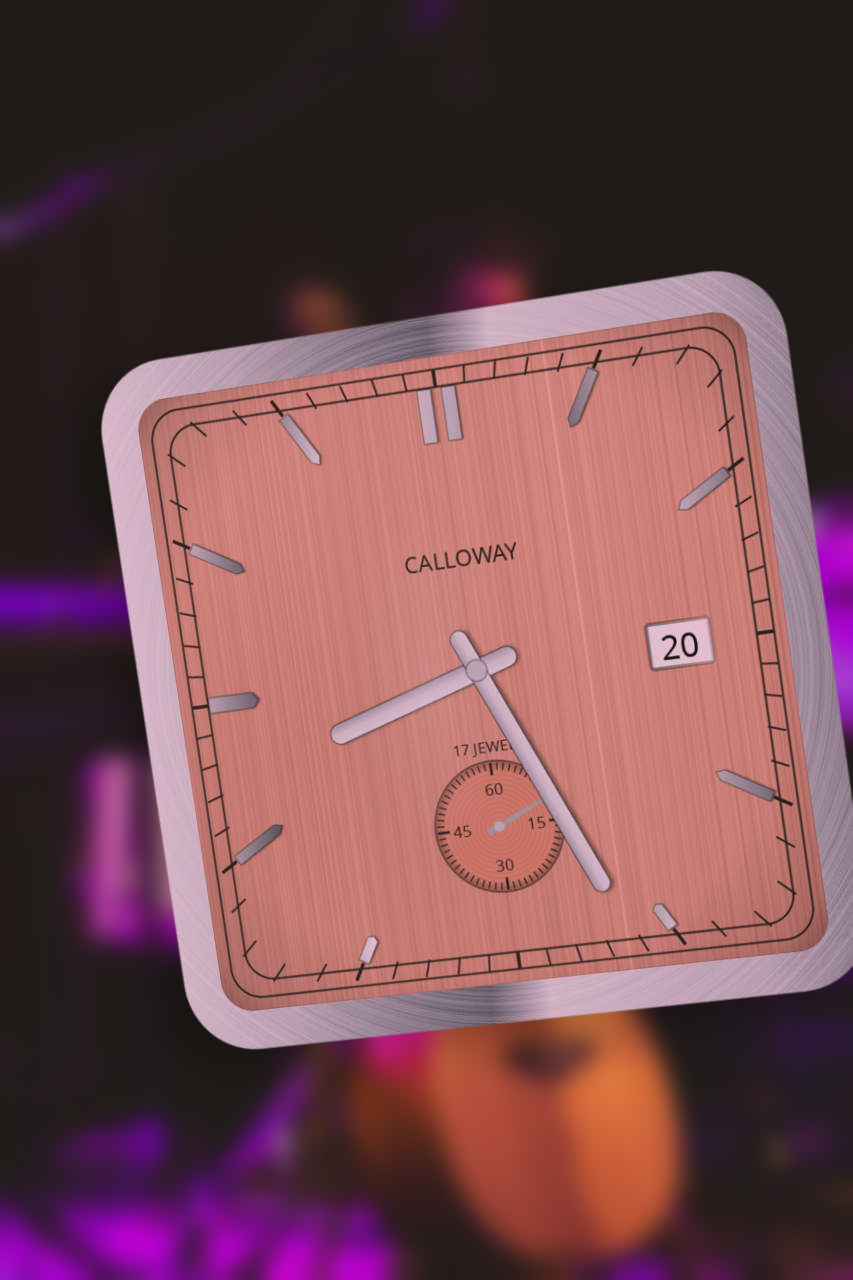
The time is 8h26m11s
